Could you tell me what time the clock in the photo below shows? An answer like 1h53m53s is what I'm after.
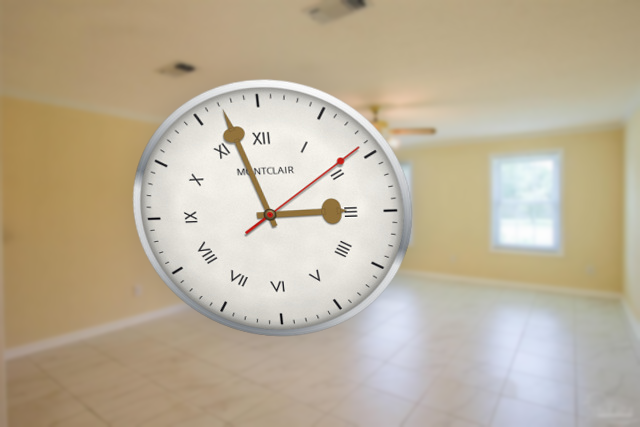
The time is 2h57m09s
